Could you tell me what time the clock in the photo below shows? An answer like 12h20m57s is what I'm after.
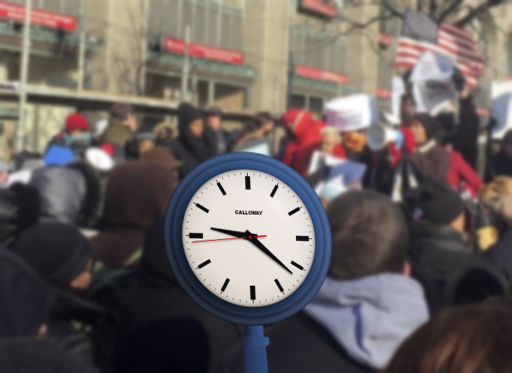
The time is 9h21m44s
